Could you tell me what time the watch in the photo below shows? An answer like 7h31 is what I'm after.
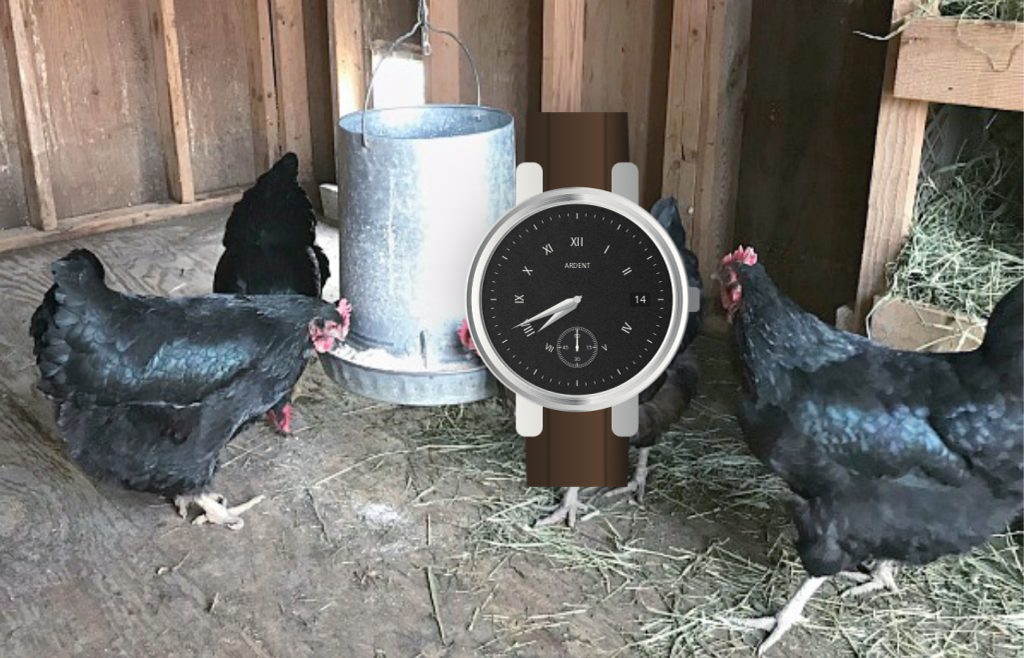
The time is 7h41
